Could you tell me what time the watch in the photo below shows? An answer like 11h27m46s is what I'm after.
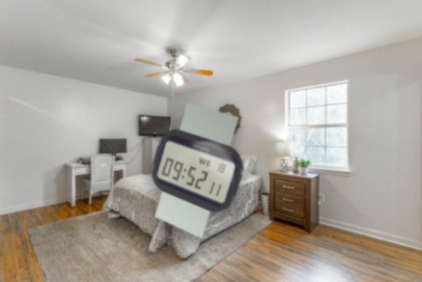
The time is 9h52m11s
